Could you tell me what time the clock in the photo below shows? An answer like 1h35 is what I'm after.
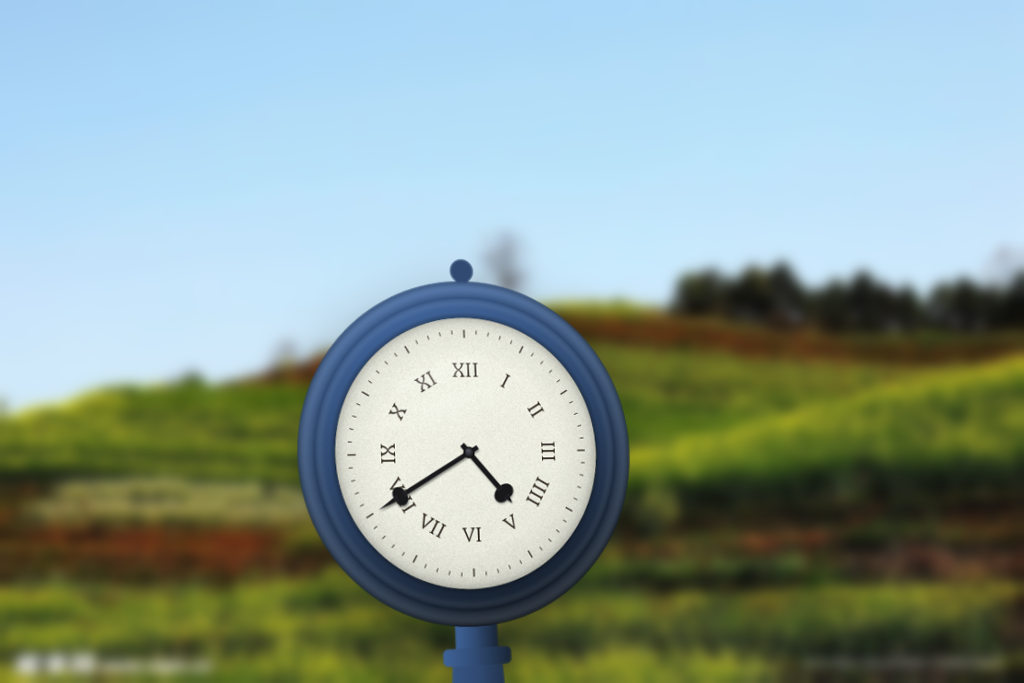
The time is 4h40
